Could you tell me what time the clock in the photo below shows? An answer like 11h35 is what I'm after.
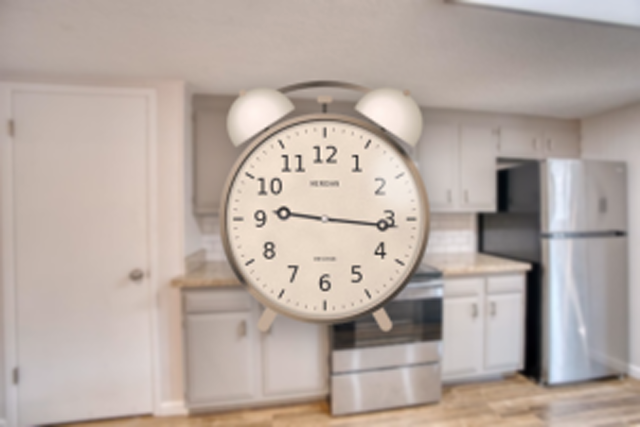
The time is 9h16
